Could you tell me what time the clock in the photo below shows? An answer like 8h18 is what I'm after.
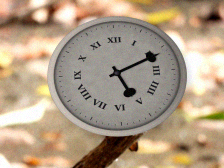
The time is 5h11
